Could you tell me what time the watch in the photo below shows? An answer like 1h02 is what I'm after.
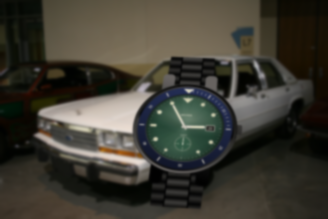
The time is 2h55
